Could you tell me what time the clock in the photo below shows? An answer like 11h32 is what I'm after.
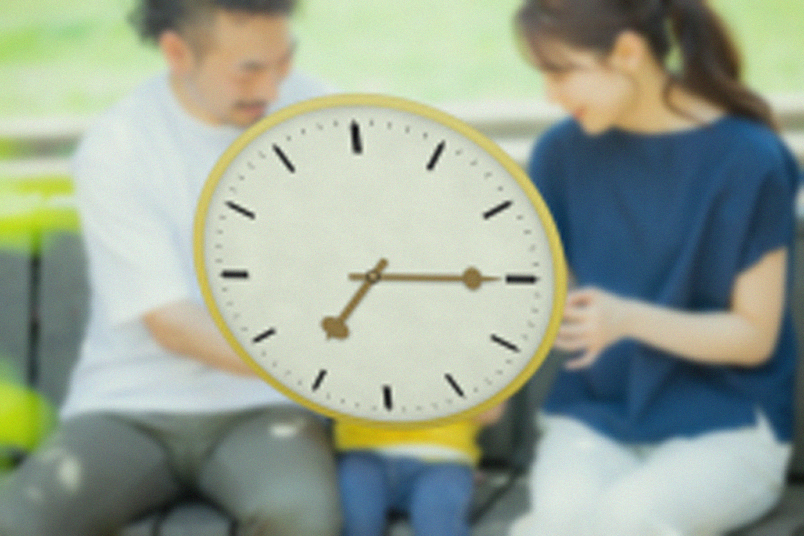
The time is 7h15
